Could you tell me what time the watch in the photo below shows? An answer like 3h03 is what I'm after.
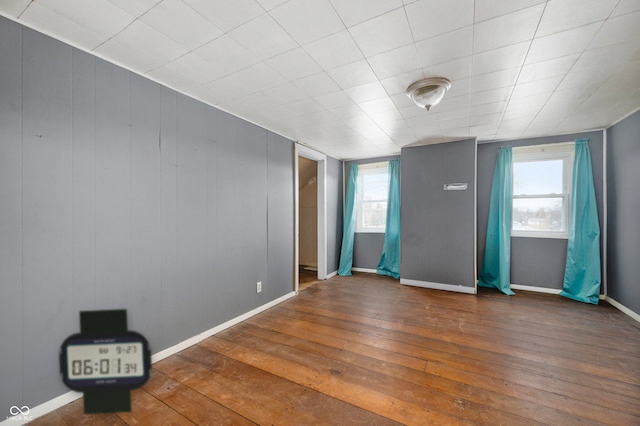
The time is 6h01
